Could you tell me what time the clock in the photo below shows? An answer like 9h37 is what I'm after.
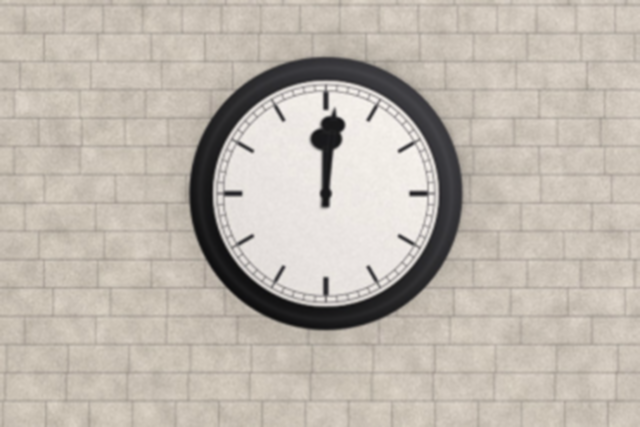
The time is 12h01
